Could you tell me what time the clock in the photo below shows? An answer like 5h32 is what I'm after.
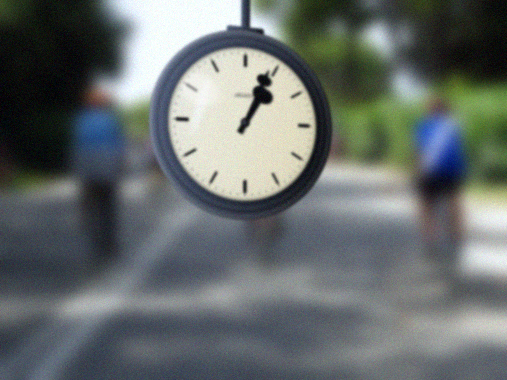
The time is 1h04
